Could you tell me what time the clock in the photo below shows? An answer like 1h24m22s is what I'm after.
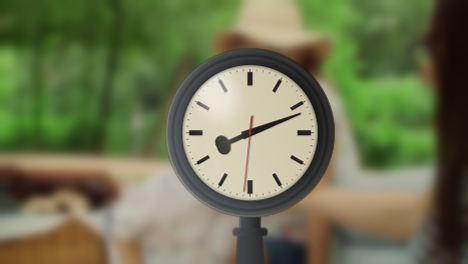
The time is 8h11m31s
